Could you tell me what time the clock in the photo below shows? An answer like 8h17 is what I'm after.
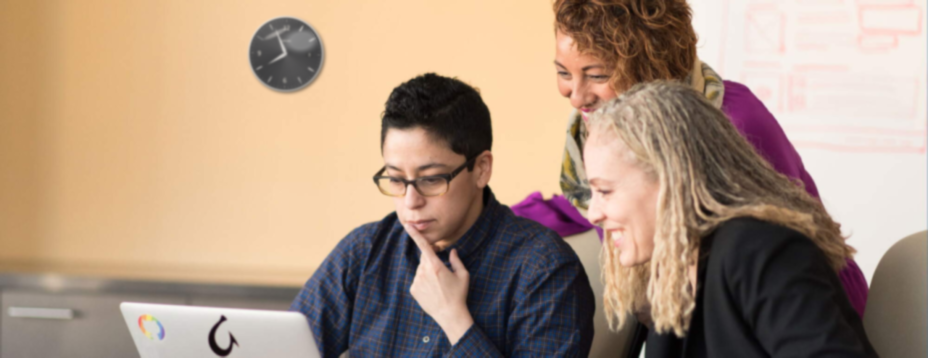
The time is 7h56
